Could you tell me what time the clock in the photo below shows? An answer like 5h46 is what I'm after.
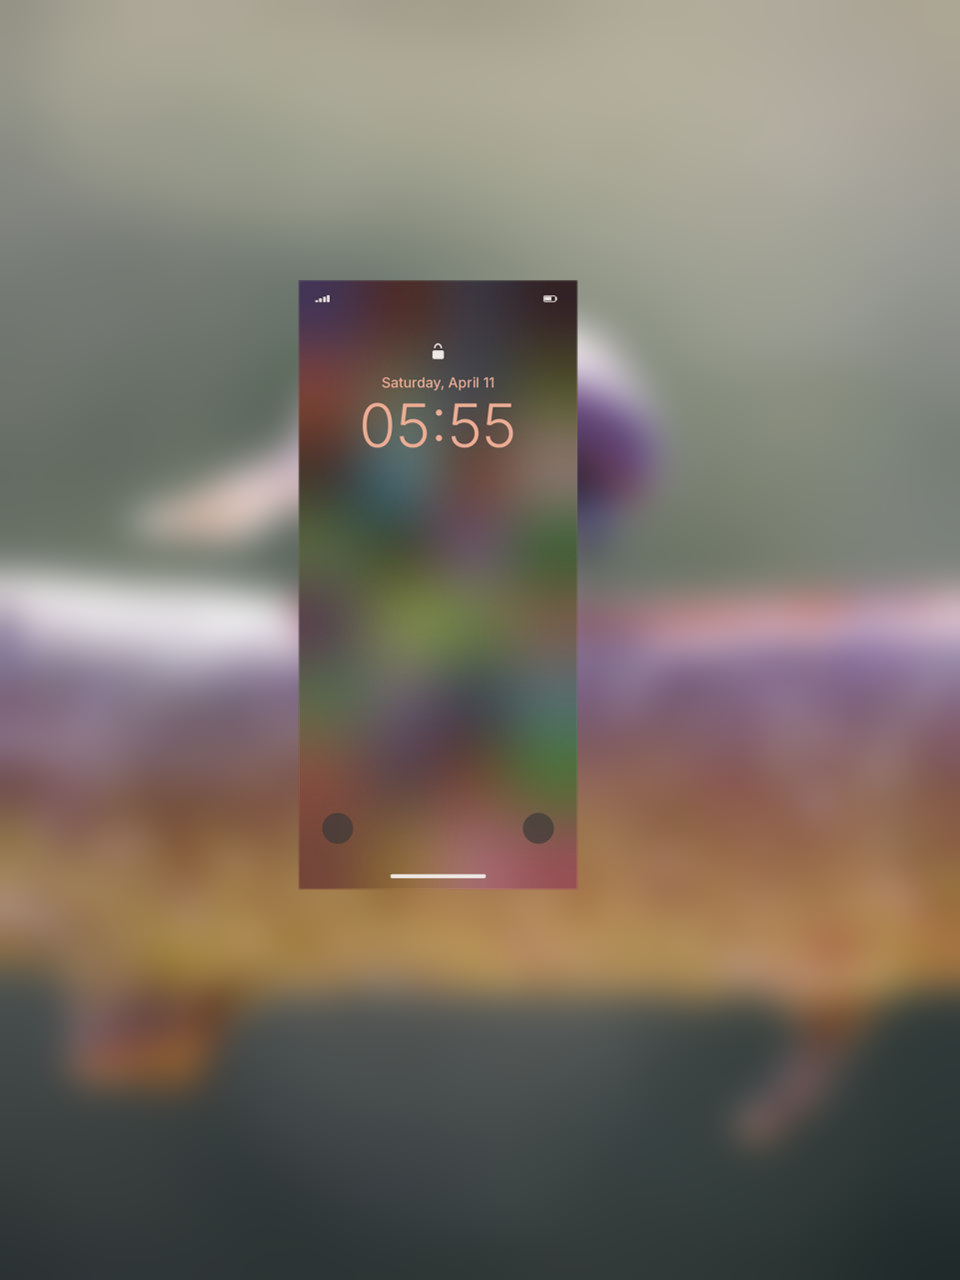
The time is 5h55
